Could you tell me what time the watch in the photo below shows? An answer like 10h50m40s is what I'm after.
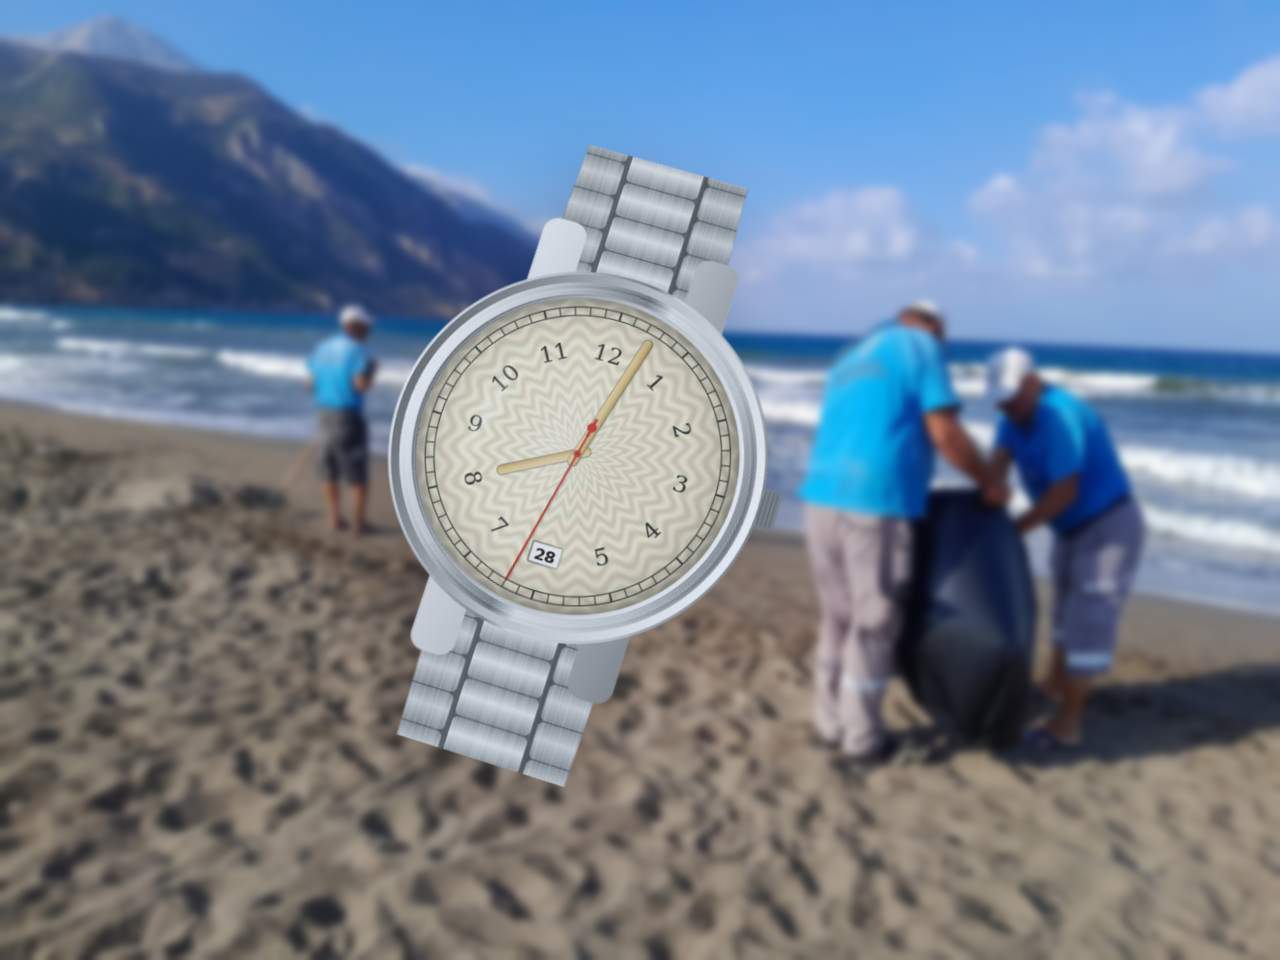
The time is 8h02m32s
